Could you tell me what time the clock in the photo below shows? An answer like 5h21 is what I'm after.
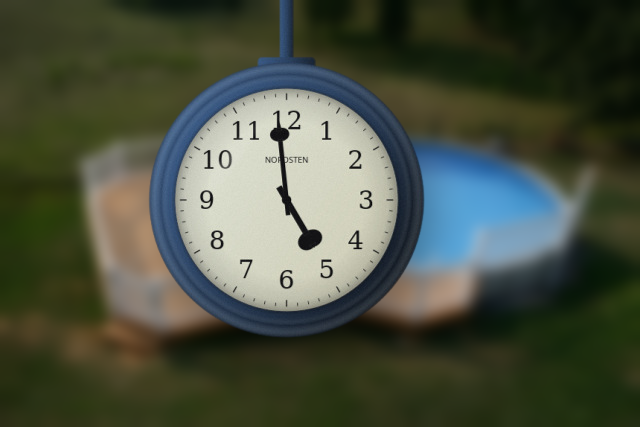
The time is 4h59
